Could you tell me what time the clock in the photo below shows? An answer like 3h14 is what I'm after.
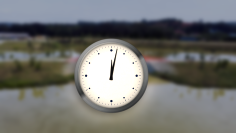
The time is 12h02
